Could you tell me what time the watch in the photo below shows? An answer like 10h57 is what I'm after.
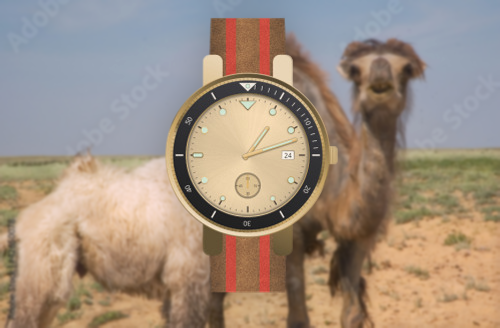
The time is 1h12
